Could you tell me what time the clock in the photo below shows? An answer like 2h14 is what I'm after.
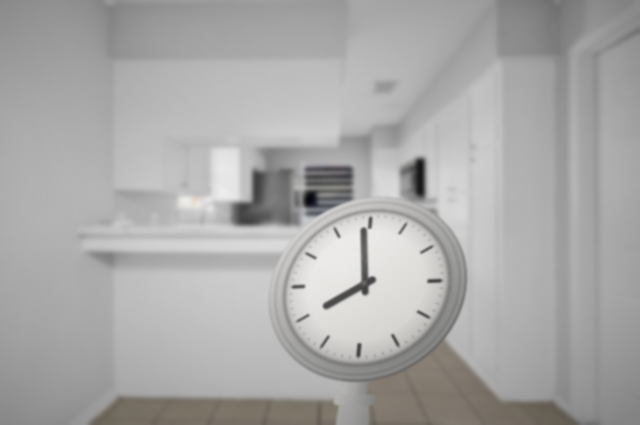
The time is 7h59
